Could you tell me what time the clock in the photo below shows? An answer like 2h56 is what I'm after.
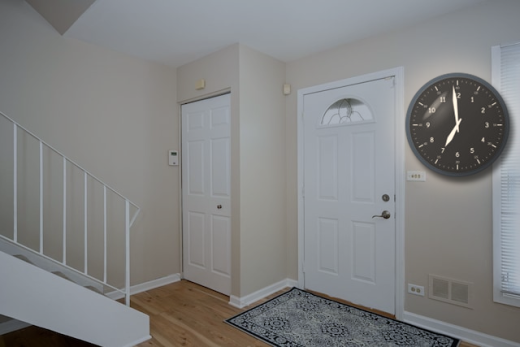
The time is 6h59
